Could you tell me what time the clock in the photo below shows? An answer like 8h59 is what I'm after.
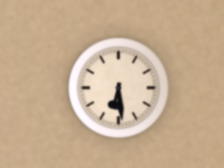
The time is 6h29
